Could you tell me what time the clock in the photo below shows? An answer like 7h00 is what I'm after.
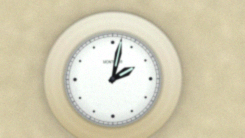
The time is 2h02
